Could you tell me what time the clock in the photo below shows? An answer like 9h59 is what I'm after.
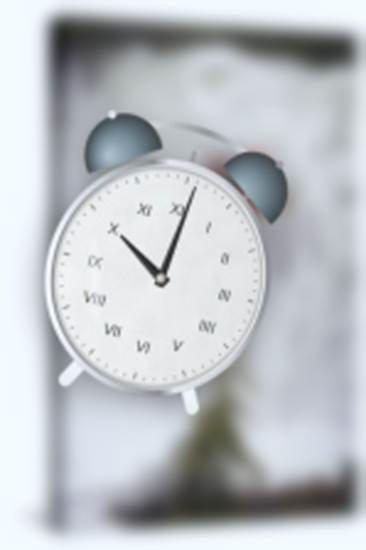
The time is 10h01
